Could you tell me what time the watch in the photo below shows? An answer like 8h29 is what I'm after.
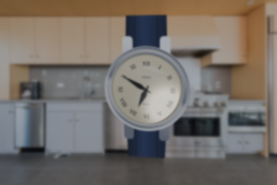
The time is 6h50
